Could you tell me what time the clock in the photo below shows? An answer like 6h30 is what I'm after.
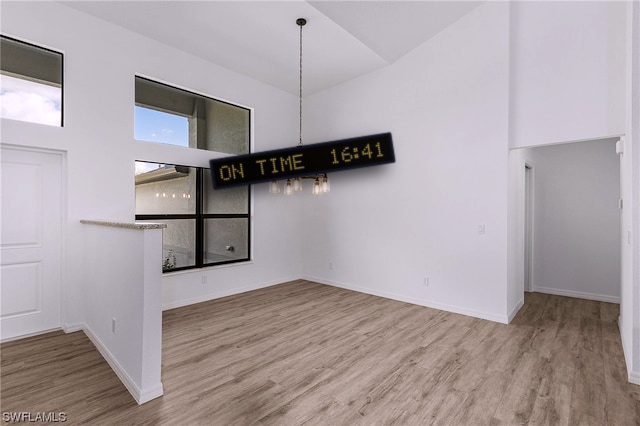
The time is 16h41
